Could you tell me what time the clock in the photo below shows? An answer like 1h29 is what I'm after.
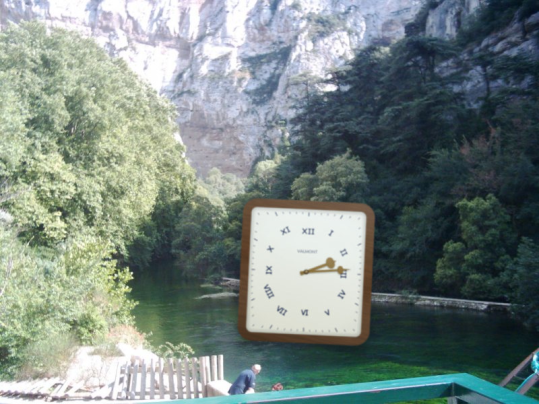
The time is 2h14
